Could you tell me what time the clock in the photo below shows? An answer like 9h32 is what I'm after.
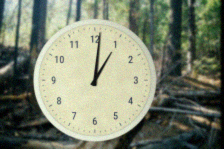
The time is 1h01
